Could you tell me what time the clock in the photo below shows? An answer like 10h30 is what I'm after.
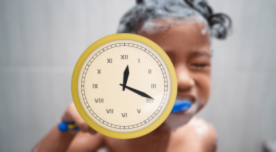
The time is 12h19
